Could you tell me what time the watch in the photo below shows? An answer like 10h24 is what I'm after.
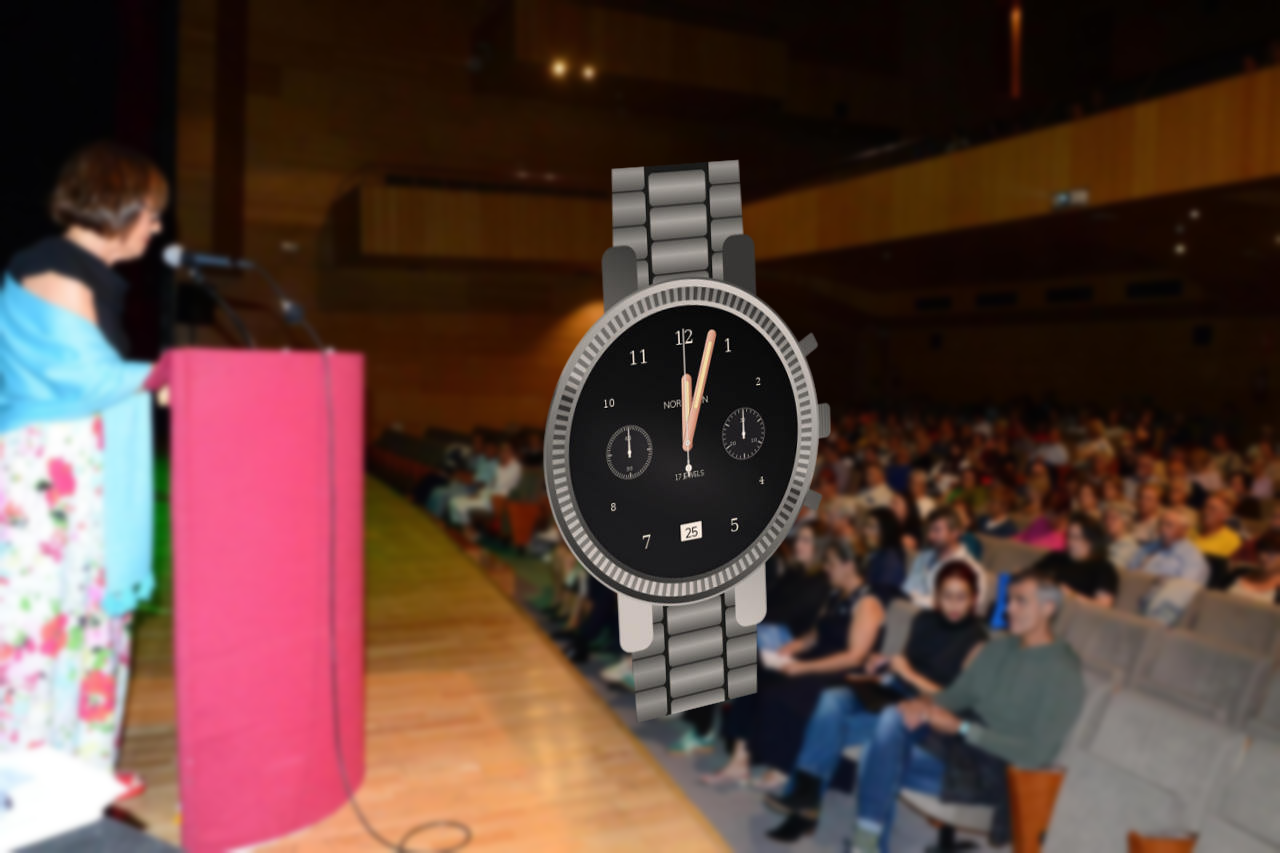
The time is 12h03
